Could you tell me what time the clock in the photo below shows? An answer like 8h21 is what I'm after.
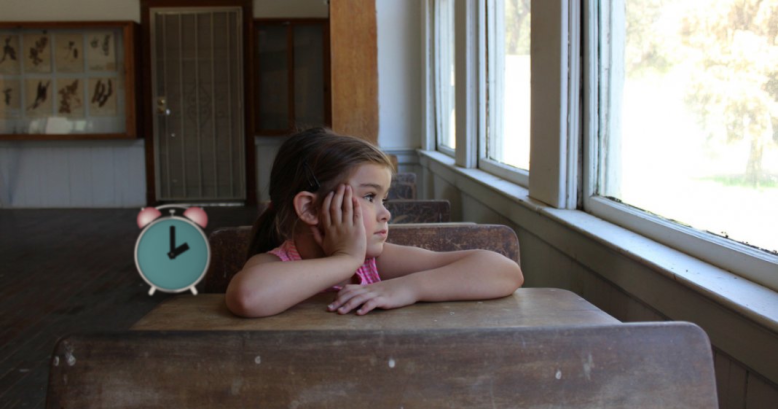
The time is 2h00
